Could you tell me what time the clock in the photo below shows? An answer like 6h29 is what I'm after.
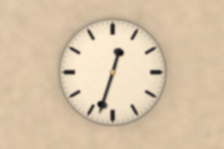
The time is 12h33
